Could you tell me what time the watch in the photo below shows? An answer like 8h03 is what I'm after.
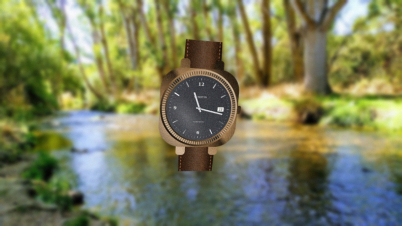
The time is 11h17
